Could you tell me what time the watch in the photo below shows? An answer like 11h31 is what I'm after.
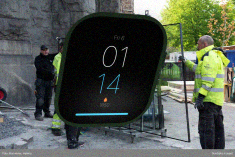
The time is 1h14
